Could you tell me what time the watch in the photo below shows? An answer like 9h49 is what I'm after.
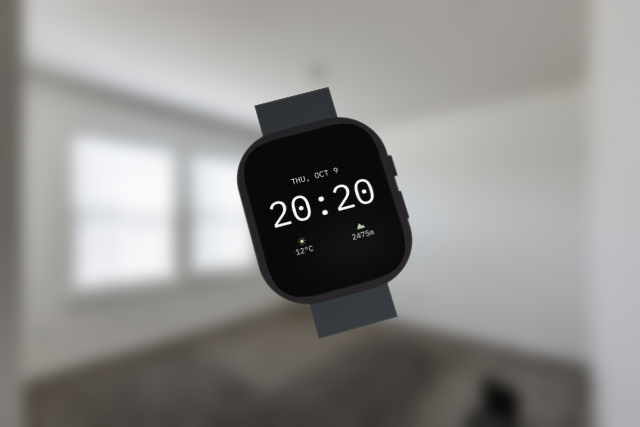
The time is 20h20
